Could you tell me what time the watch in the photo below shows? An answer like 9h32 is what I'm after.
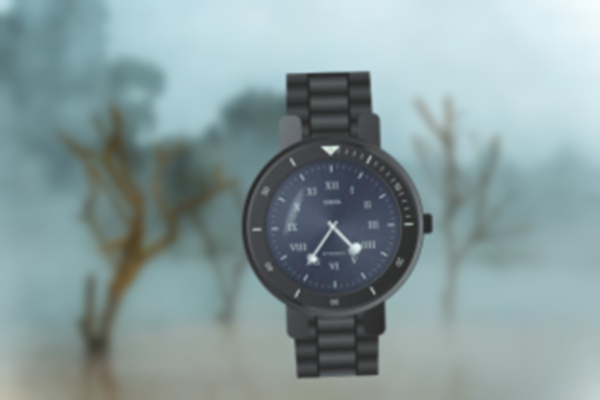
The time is 4h36
